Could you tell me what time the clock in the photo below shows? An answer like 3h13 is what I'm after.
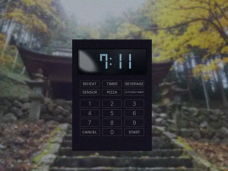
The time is 7h11
